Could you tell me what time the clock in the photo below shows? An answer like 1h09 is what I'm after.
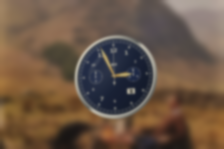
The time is 2h56
